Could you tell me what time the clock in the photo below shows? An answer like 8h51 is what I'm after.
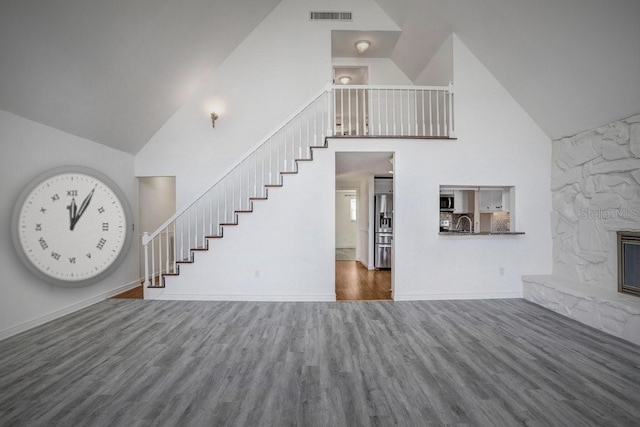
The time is 12h05
